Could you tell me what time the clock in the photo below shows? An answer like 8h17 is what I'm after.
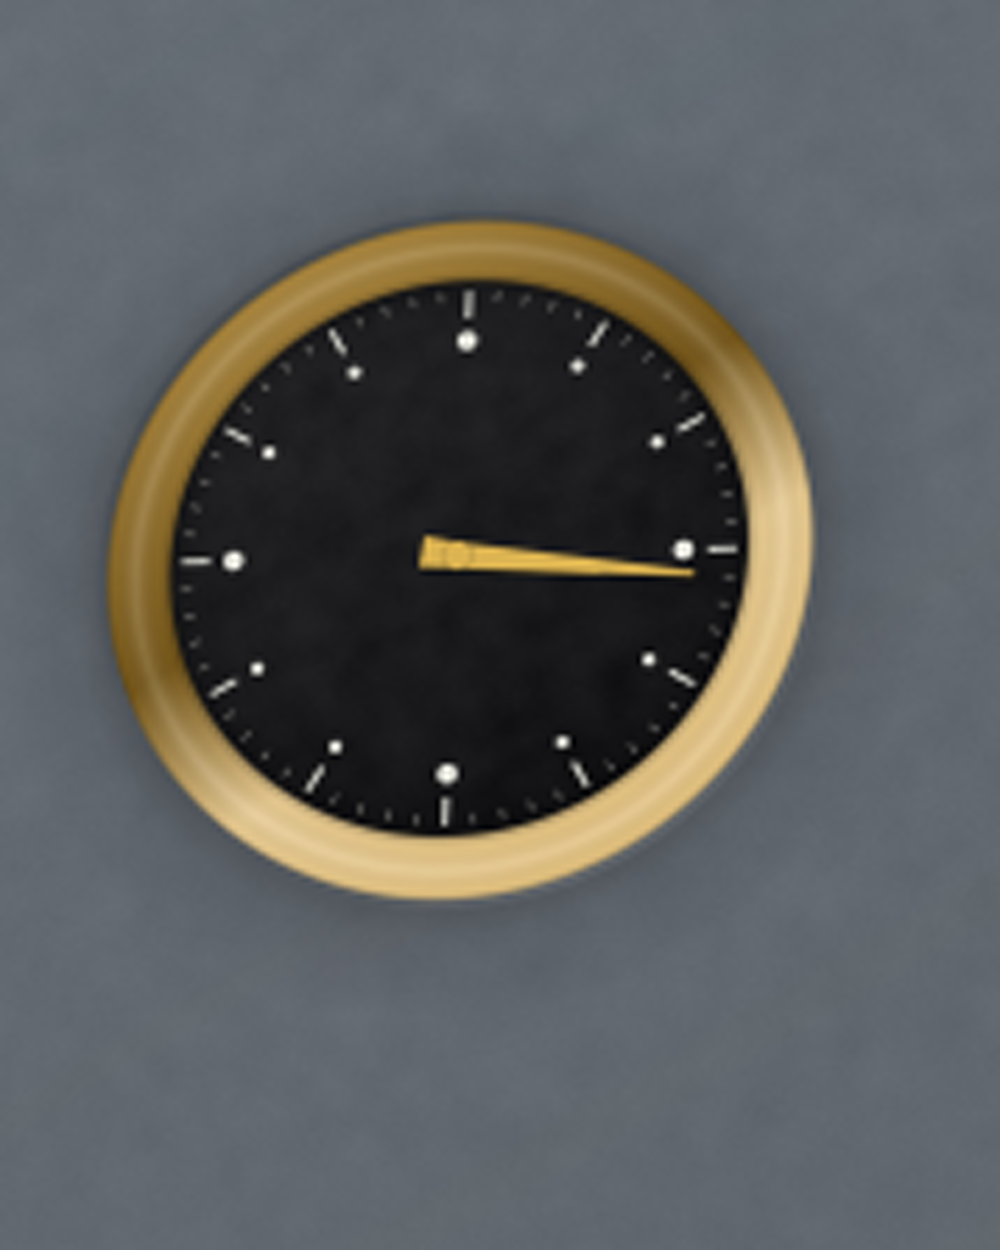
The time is 3h16
